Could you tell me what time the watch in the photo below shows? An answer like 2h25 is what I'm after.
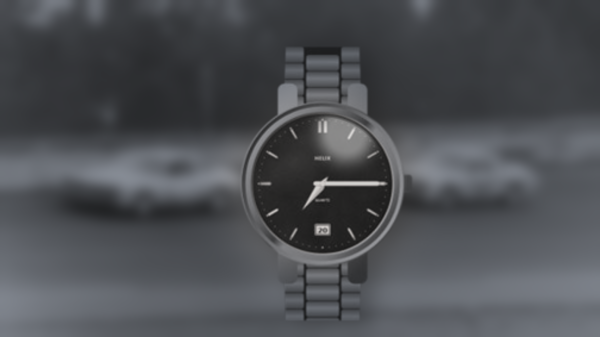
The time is 7h15
